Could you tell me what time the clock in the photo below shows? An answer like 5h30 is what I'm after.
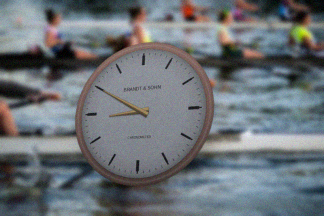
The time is 8h50
